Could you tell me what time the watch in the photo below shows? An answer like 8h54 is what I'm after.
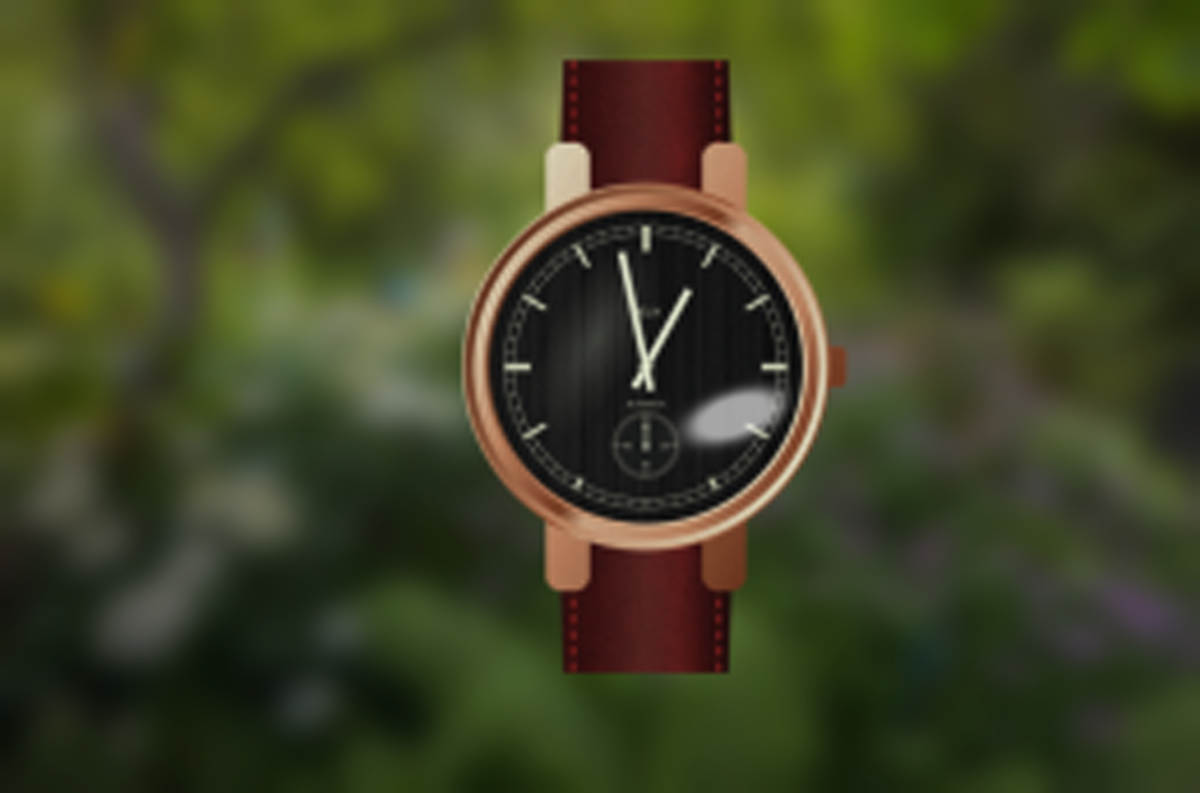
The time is 12h58
